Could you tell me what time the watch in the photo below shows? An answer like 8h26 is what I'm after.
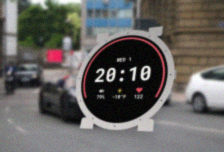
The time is 20h10
